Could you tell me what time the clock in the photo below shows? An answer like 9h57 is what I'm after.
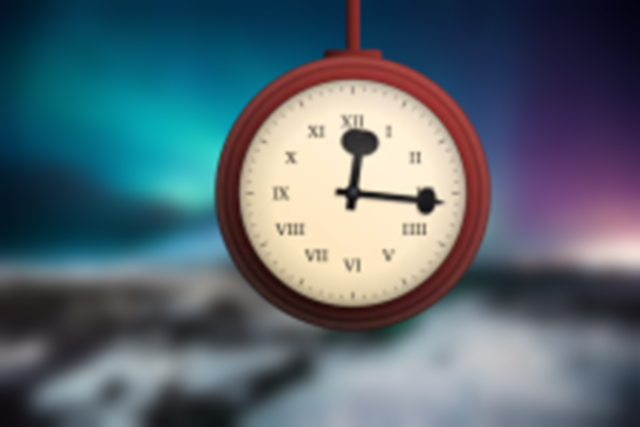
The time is 12h16
